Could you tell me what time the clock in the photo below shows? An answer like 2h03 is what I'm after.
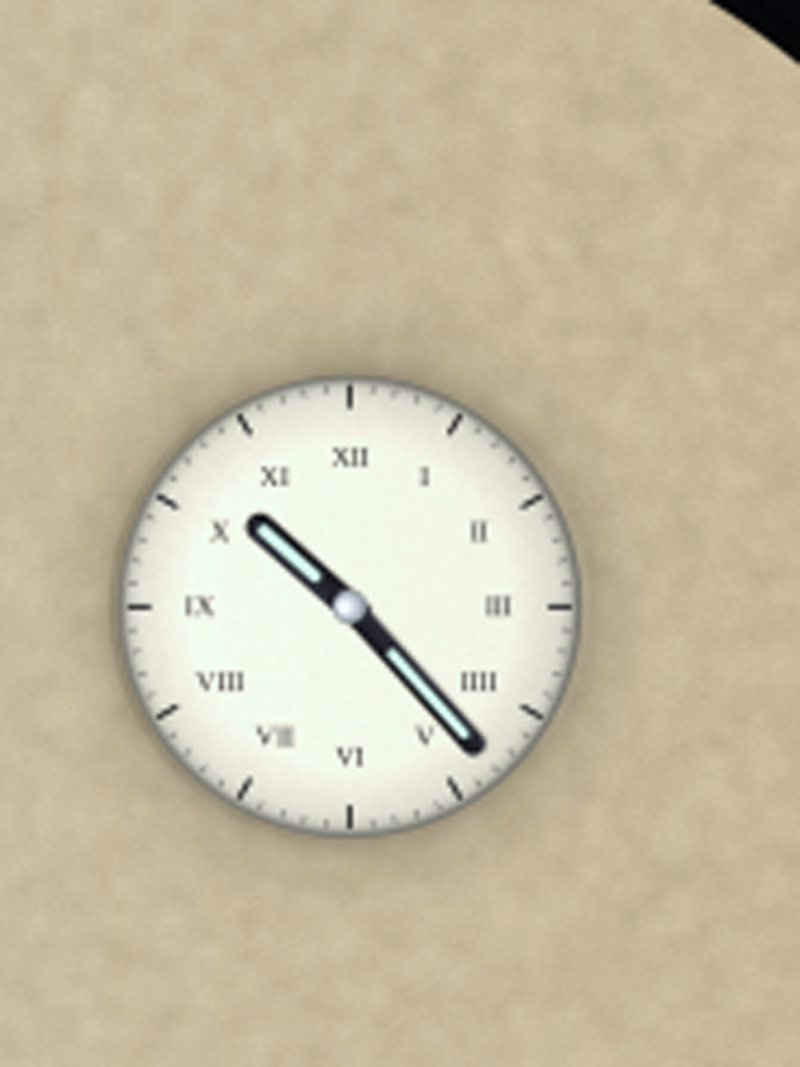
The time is 10h23
